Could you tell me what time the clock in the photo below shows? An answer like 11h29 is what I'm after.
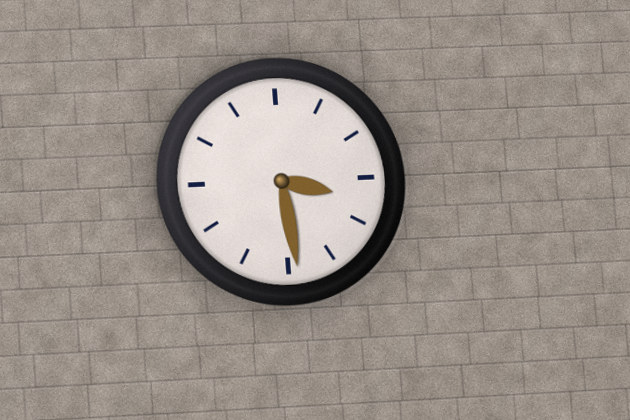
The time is 3h29
